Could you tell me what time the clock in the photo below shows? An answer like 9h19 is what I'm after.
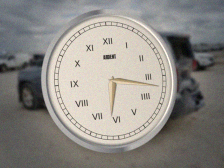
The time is 6h17
